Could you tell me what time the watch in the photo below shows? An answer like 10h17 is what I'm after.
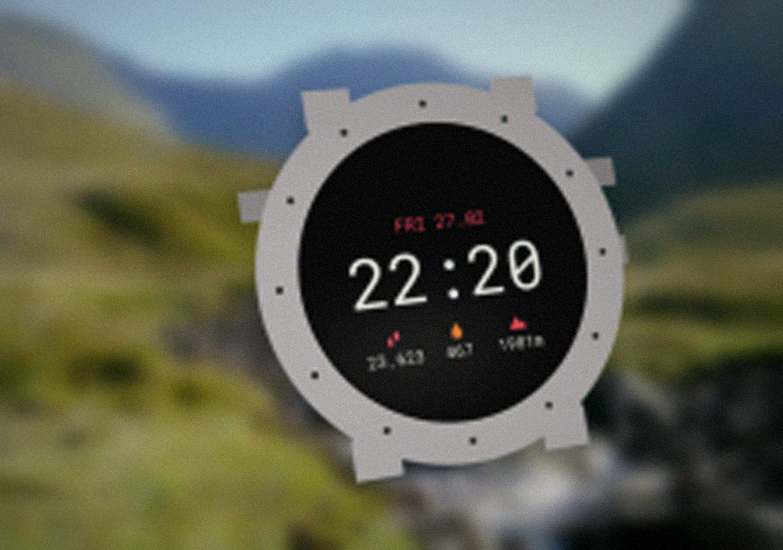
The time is 22h20
